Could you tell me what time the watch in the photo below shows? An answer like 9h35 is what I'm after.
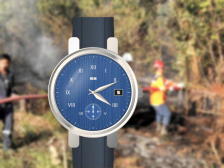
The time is 4h11
